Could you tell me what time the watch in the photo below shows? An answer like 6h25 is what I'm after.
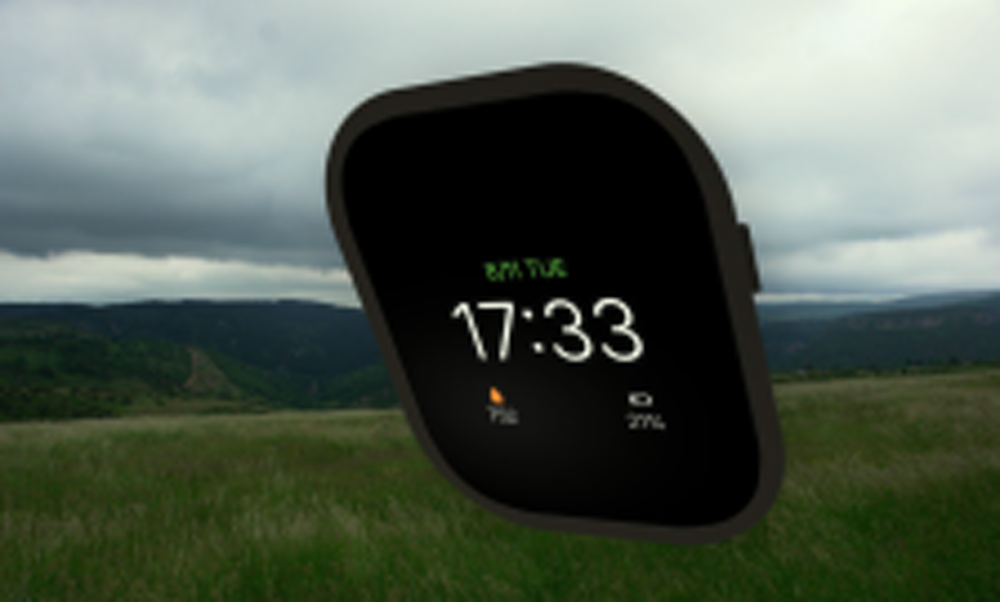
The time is 17h33
